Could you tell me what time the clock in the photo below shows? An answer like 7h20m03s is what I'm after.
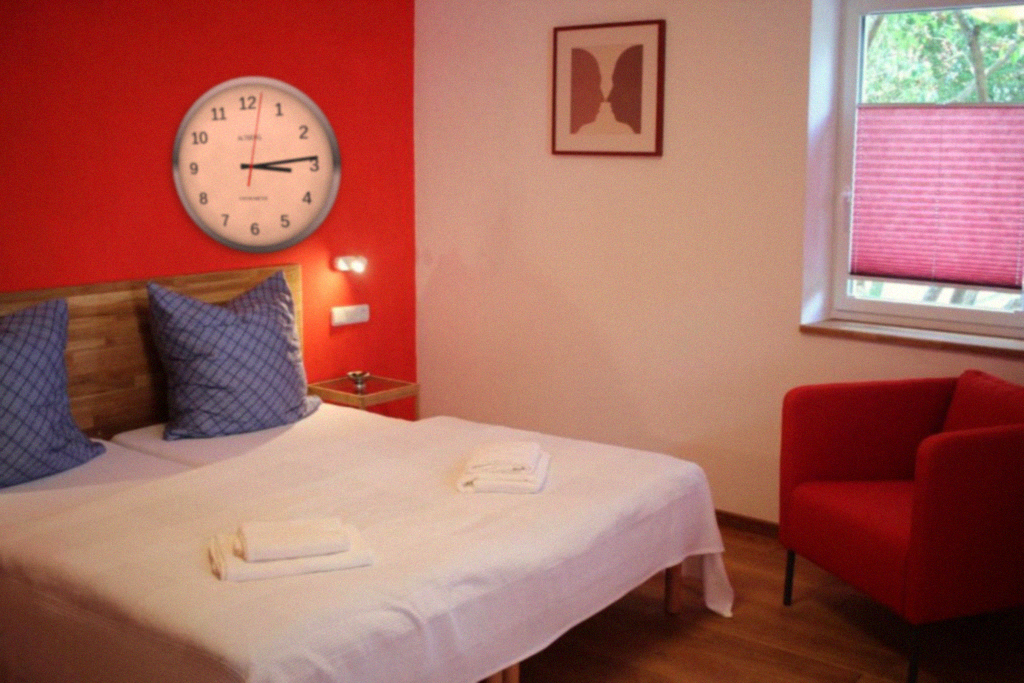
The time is 3h14m02s
